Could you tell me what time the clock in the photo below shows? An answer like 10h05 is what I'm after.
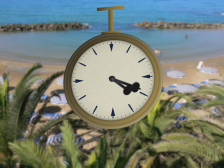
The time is 4h19
